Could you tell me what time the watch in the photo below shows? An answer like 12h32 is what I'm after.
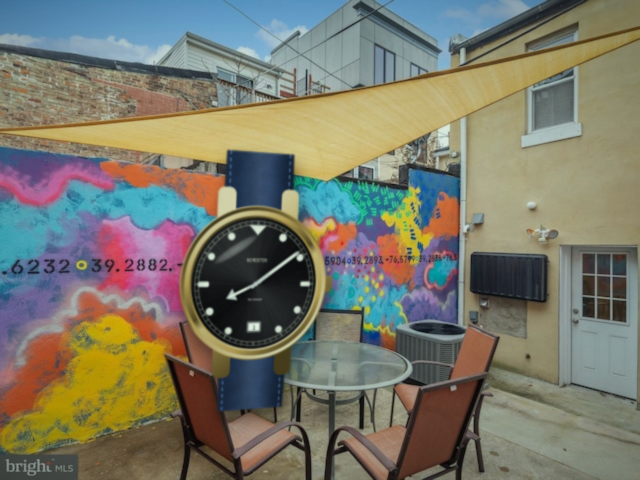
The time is 8h09
